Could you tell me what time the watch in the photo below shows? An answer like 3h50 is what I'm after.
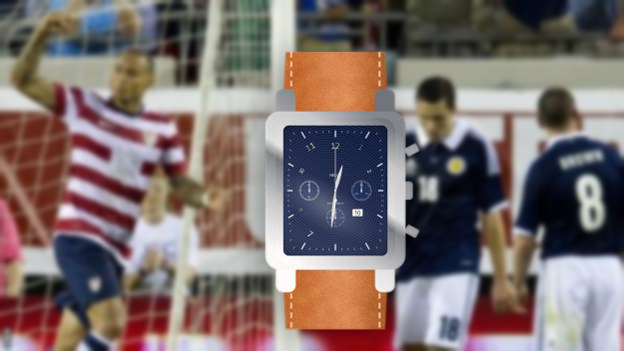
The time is 12h31
